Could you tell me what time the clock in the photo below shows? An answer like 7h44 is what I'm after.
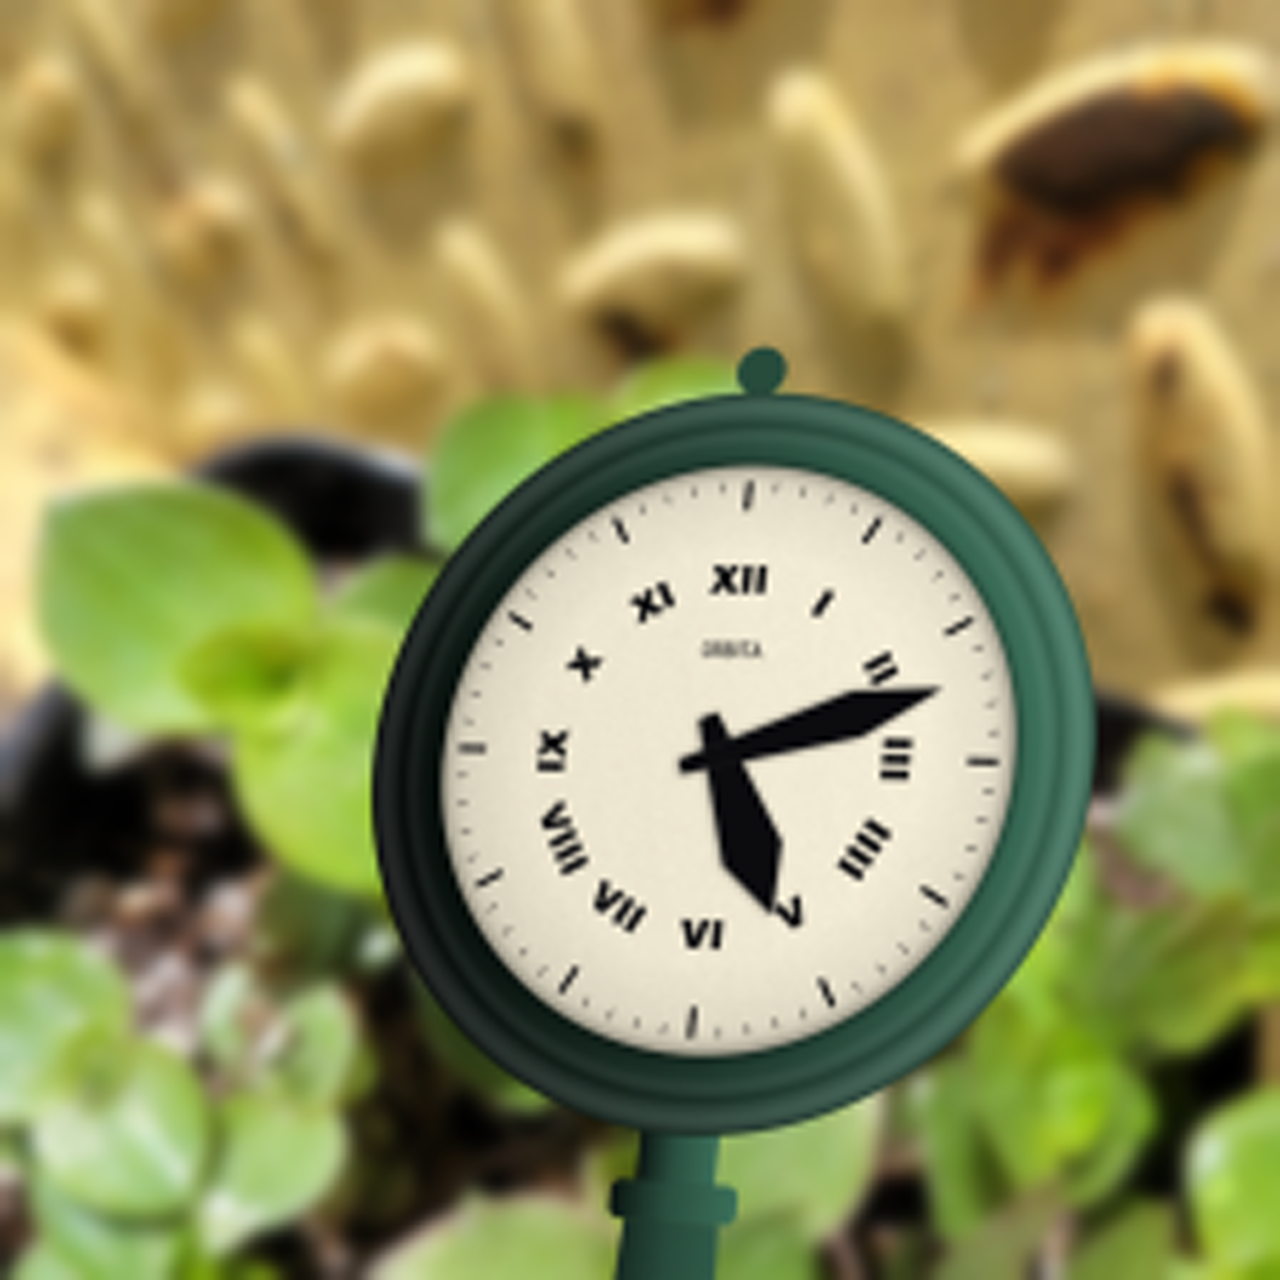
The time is 5h12
